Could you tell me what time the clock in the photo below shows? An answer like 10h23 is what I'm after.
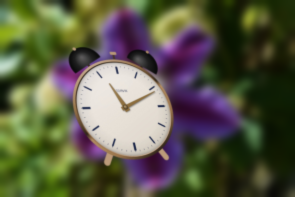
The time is 11h11
